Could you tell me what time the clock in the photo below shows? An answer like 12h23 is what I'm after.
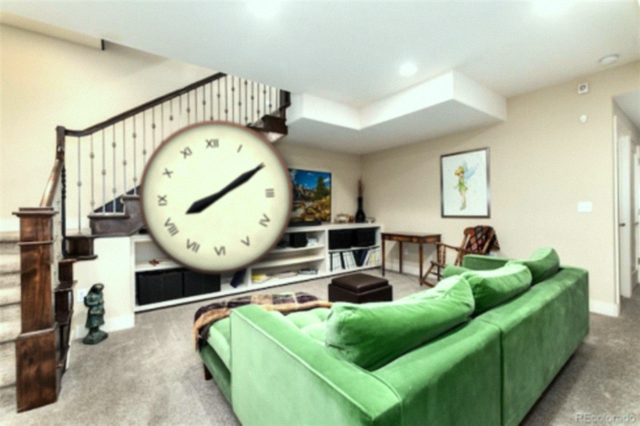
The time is 8h10
